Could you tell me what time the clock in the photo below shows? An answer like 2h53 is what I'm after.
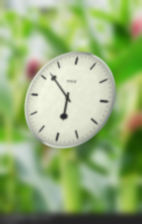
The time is 5h52
